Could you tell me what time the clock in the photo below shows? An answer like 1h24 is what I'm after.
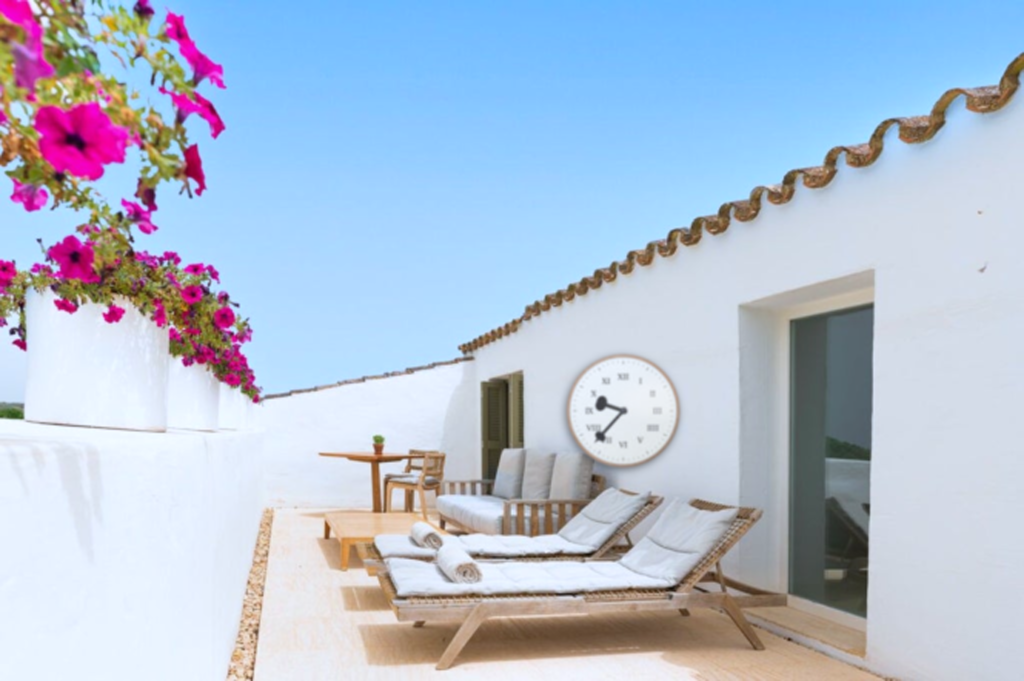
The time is 9h37
